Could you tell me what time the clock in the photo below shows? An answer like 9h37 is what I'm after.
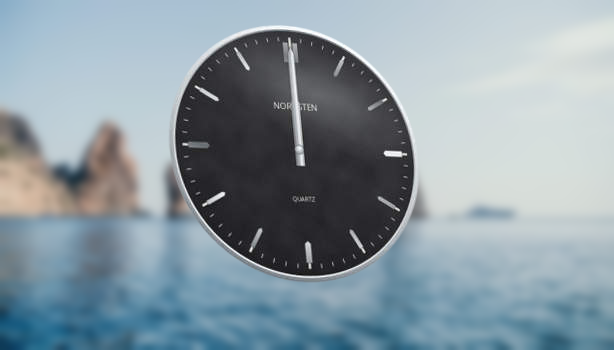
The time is 12h00
